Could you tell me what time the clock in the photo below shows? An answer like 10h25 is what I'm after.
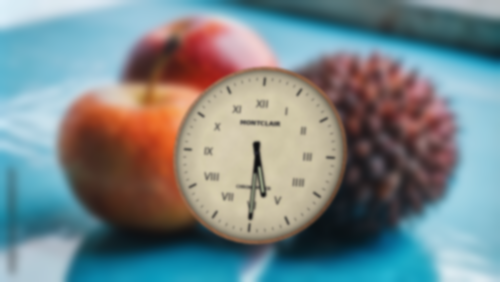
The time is 5h30
